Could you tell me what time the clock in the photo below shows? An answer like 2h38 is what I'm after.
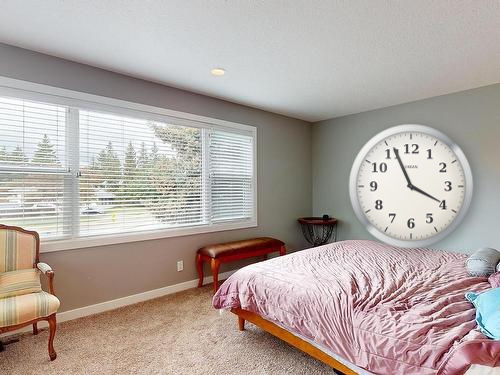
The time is 3h56
